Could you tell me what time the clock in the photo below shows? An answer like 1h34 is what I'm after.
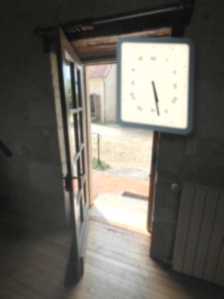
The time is 5h28
